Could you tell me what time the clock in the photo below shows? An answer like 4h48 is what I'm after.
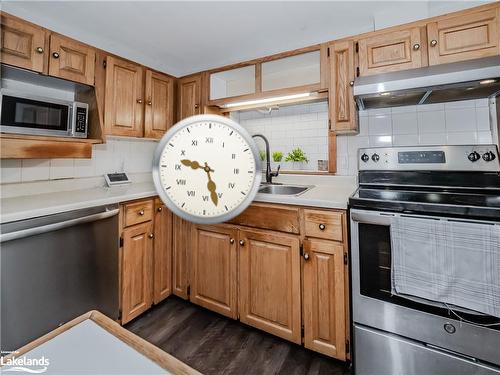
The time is 9h27
